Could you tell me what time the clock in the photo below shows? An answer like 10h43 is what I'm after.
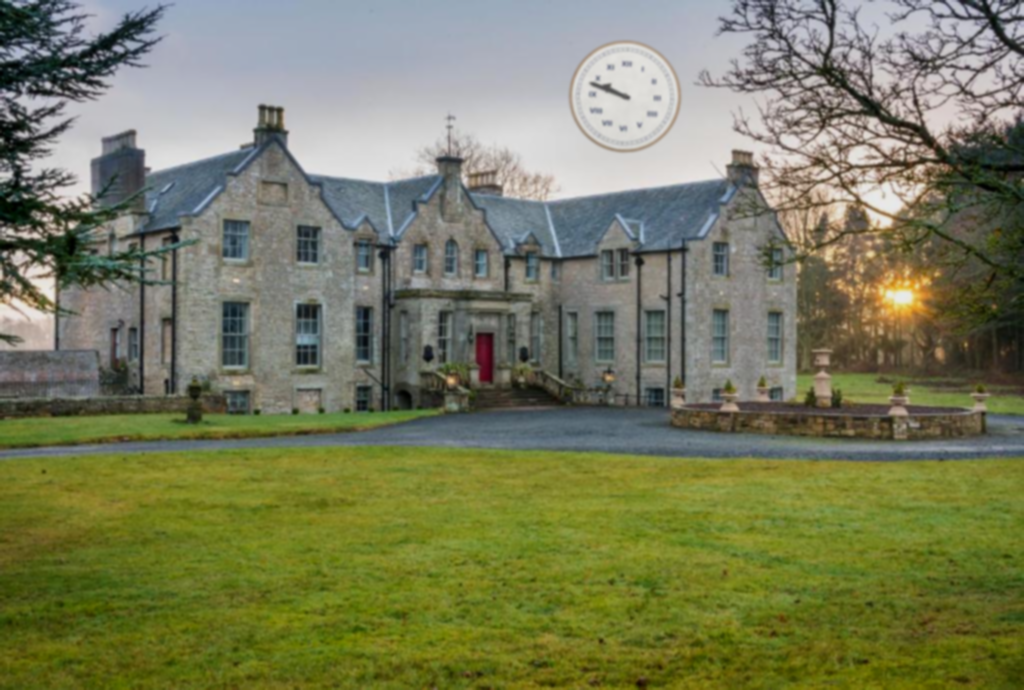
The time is 9h48
